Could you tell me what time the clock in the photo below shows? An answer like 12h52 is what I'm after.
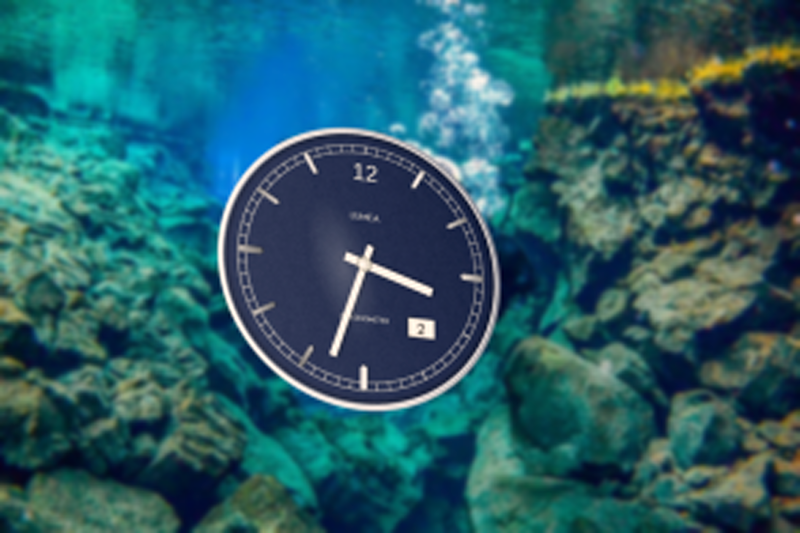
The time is 3h33
